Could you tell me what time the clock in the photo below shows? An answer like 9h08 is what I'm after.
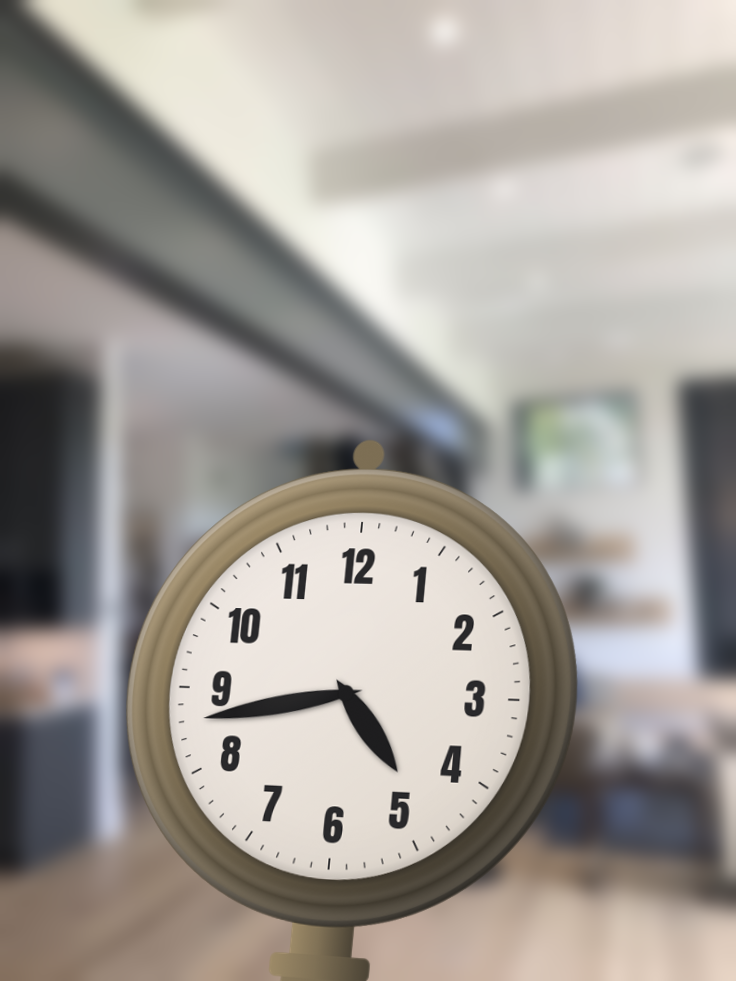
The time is 4h43
